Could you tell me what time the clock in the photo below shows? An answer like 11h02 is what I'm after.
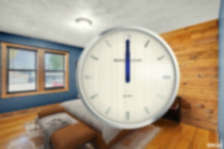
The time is 12h00
